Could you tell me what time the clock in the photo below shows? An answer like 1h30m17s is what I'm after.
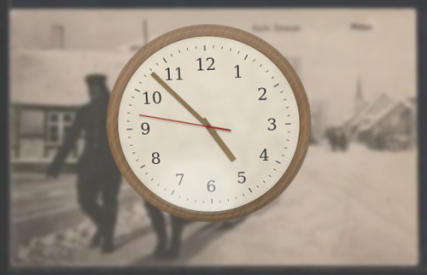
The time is 4h52m47s
